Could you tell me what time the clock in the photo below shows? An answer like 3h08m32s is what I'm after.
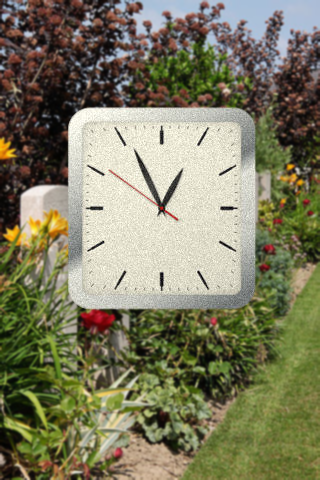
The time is 12h55m51s
